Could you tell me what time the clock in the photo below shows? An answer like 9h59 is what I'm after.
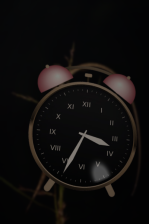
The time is 3h34
